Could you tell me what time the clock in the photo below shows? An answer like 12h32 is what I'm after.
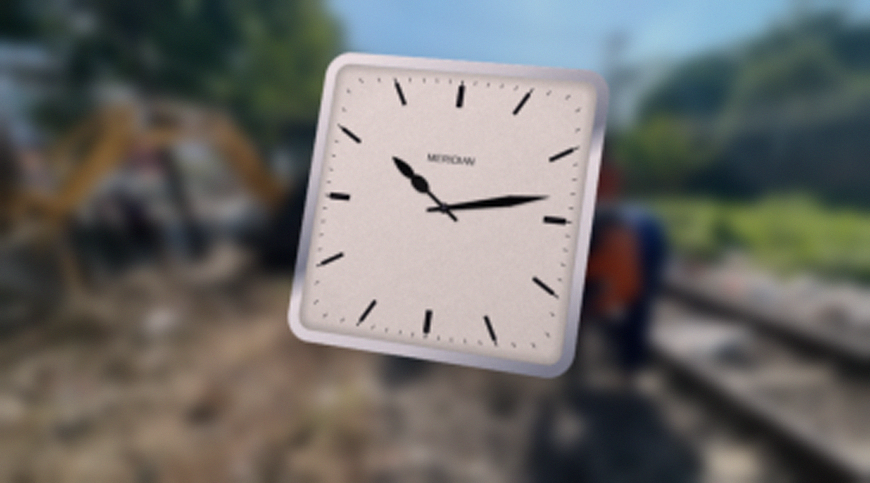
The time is 10h13
